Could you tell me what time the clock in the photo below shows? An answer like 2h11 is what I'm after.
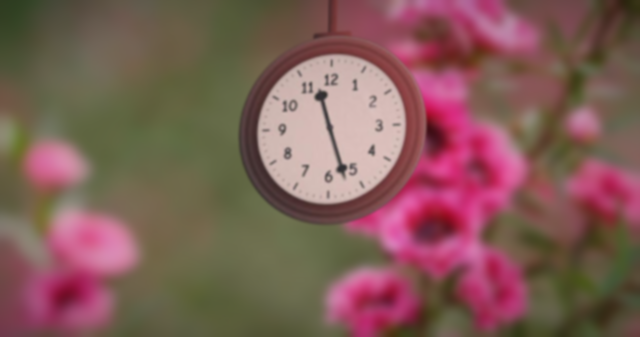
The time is 11h27
